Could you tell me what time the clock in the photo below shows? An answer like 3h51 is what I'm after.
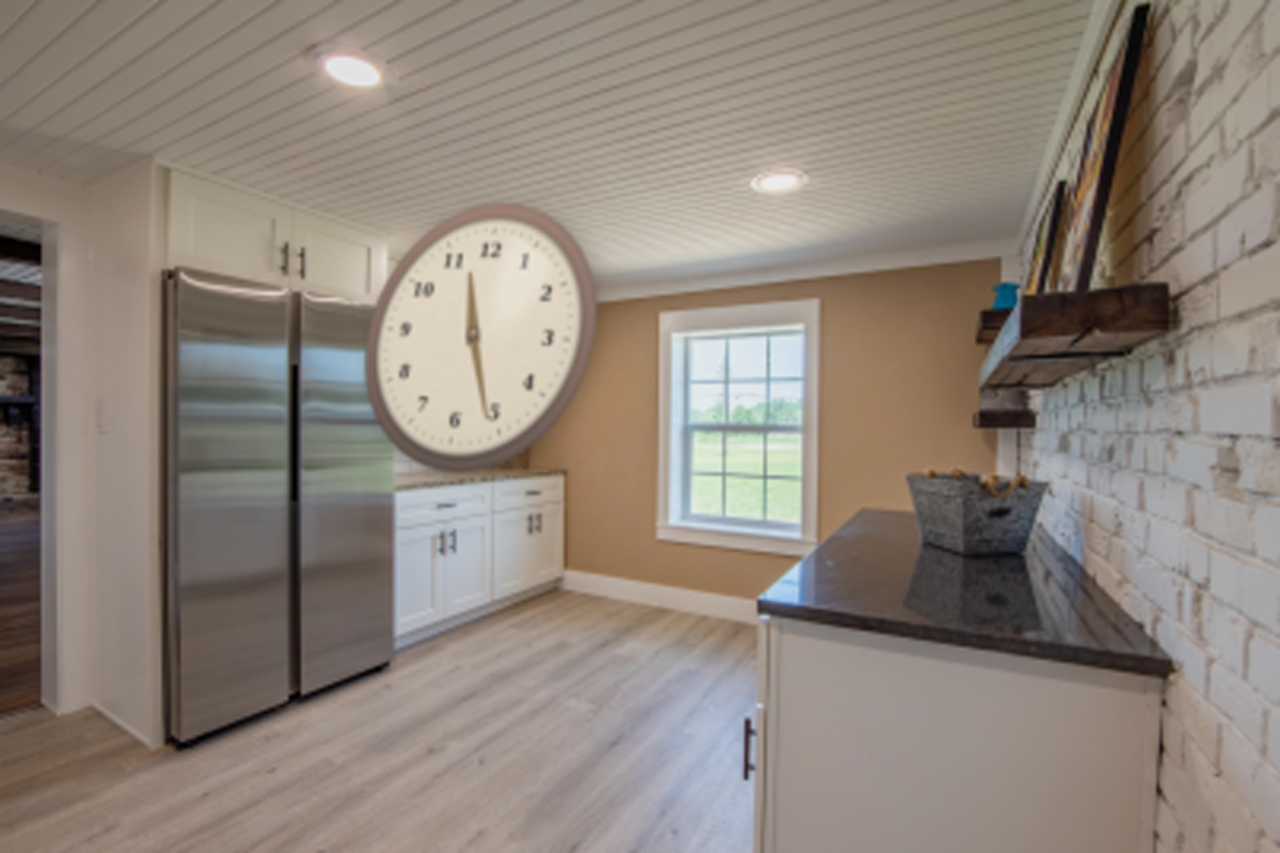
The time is 11h26
